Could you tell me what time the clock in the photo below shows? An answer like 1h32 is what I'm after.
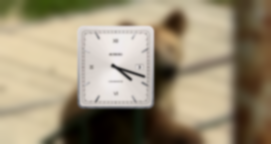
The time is 4h18
